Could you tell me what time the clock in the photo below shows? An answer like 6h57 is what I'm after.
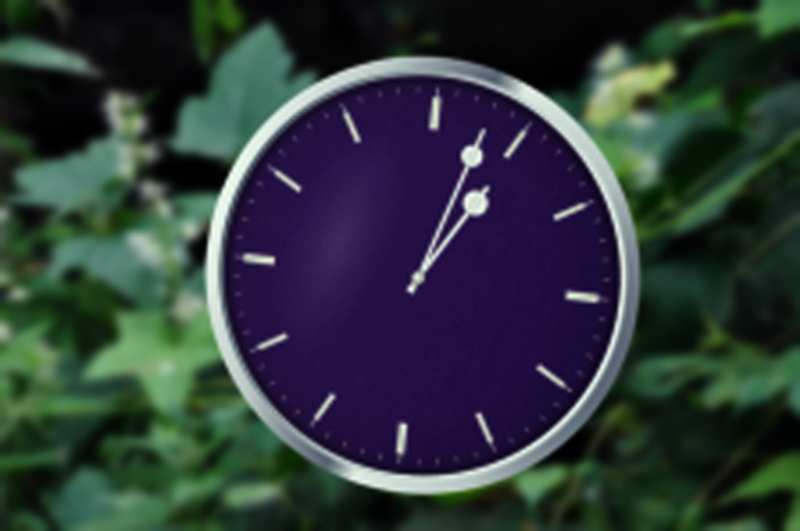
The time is 1h03
